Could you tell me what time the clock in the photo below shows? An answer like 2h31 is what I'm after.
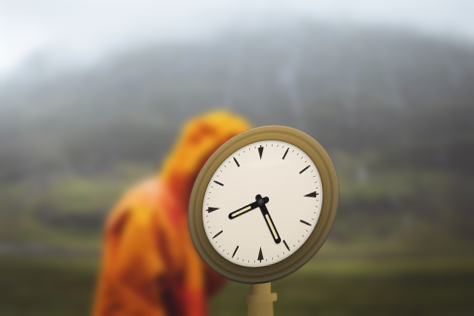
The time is 8h26
